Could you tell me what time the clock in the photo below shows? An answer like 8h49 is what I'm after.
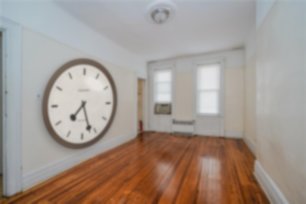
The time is 7h27
